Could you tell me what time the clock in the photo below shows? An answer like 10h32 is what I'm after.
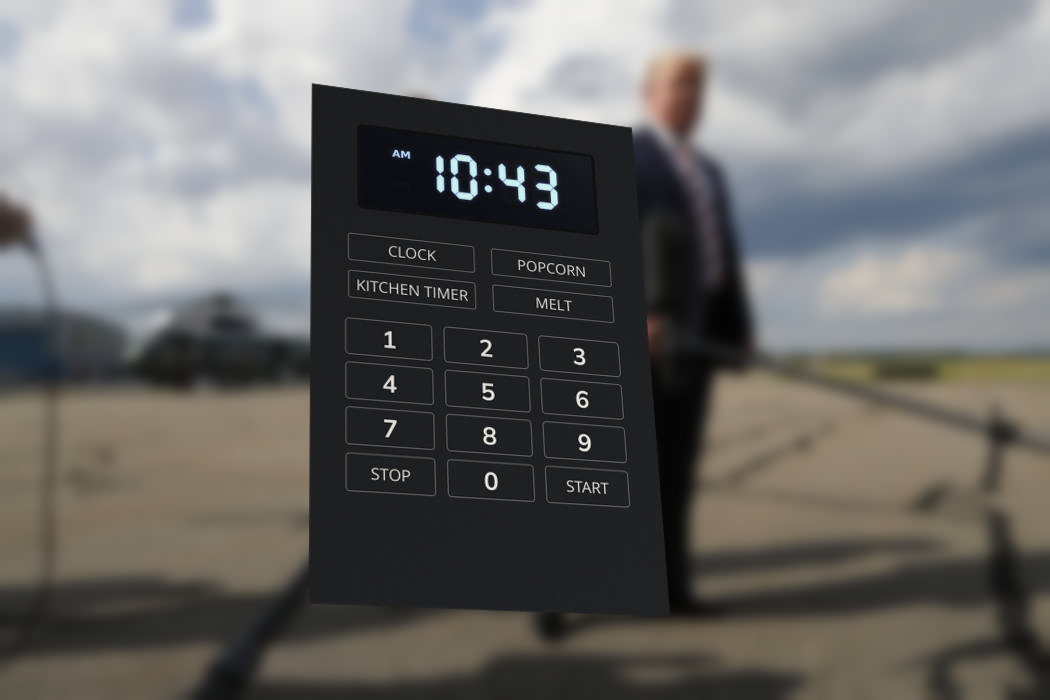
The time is 10h43
